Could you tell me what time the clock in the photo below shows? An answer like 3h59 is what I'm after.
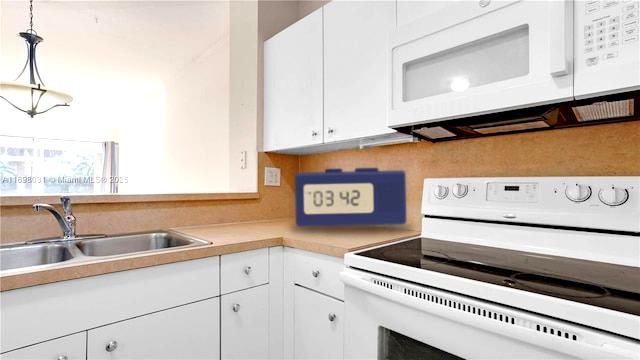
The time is 3h42
